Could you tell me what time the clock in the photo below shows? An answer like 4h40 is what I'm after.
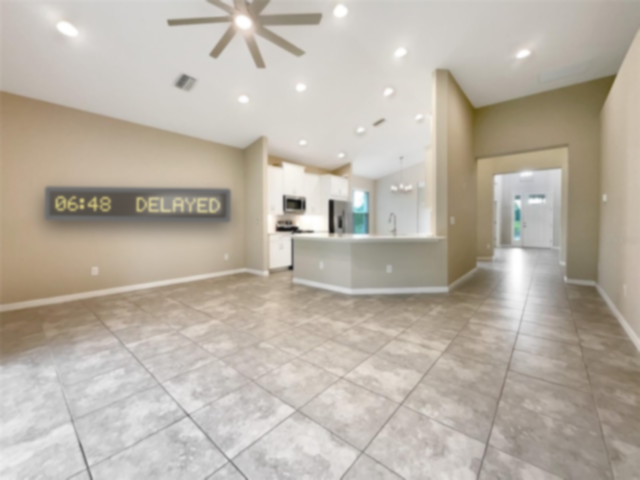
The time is 6h48
